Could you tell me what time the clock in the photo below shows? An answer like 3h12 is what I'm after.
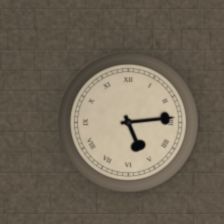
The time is 5h14
